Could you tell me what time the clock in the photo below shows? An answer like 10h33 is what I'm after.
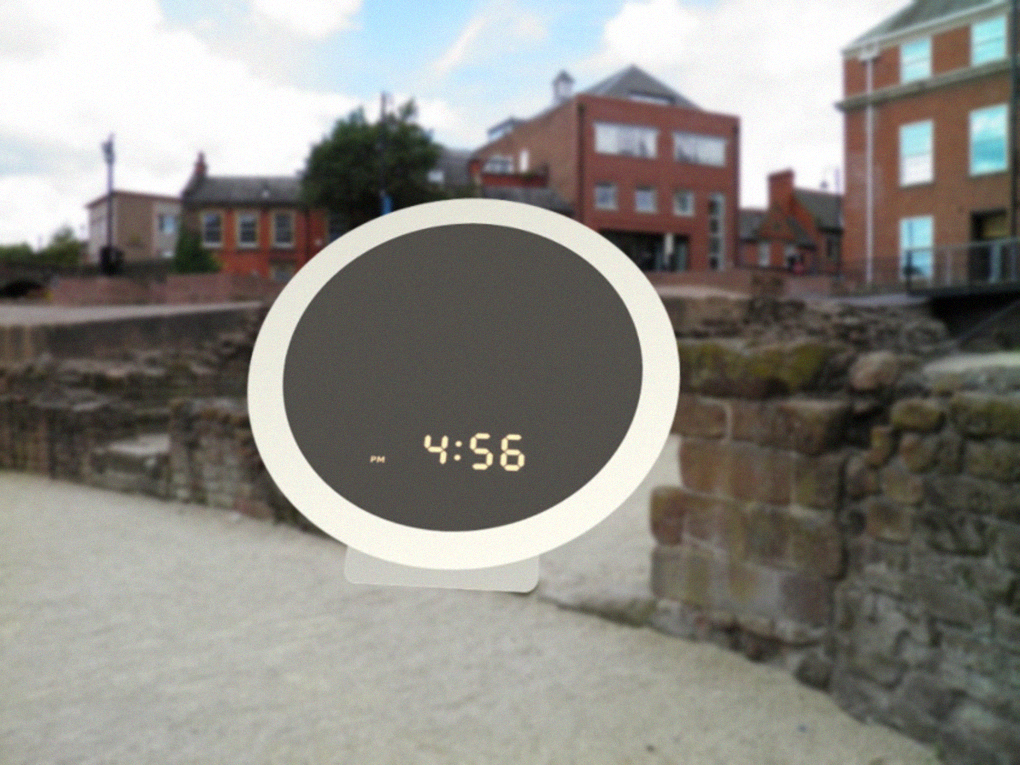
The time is 4h56
